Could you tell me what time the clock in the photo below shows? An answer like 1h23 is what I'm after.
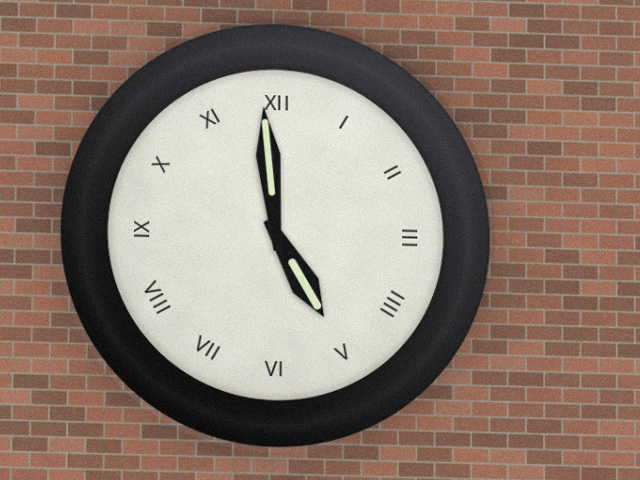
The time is 4h59
